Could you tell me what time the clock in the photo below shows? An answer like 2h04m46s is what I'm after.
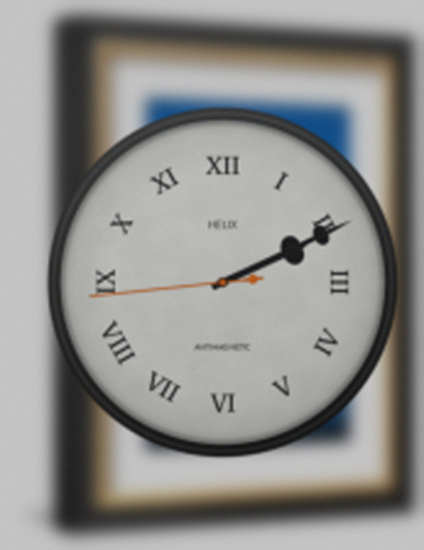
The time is 2h10m44s
